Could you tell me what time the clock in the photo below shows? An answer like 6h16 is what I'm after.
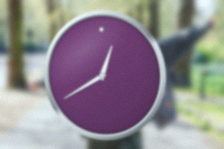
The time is 12h40
